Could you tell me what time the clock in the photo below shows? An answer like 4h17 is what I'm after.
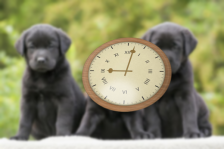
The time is 9h02
